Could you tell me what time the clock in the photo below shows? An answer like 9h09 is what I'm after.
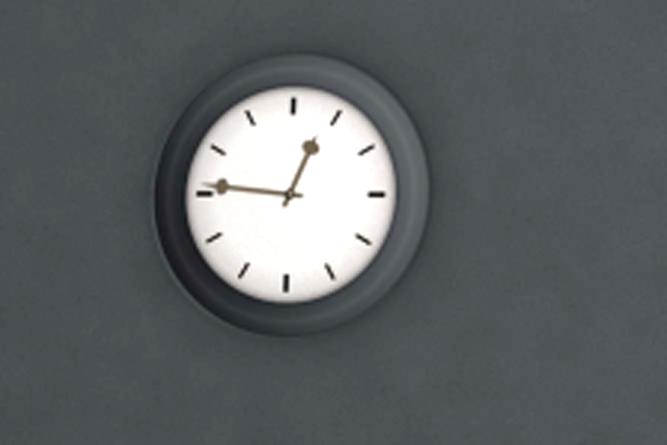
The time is 12h46
